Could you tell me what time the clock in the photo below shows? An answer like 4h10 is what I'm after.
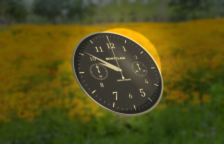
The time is 9h51
